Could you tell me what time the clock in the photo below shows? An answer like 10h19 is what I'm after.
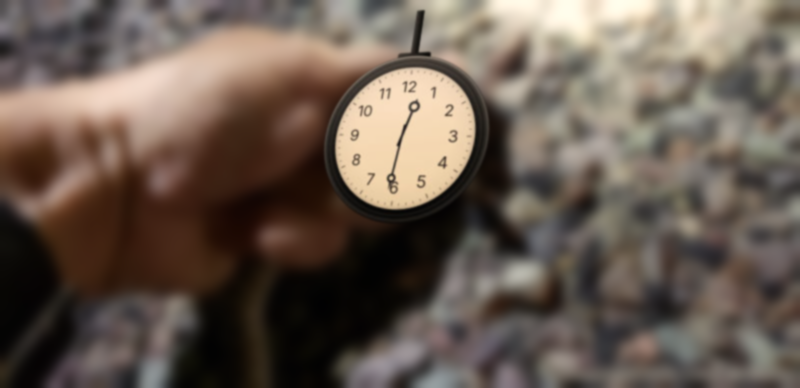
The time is 12h31
